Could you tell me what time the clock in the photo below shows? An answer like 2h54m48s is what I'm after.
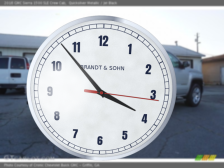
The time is 3h53m16s
